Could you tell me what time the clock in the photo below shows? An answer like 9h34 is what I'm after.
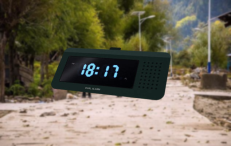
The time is 18h17
